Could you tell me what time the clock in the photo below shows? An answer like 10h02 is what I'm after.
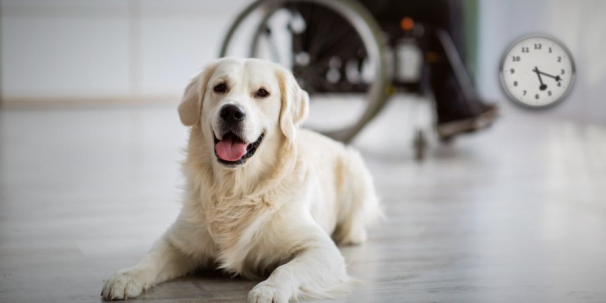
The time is 5h18
